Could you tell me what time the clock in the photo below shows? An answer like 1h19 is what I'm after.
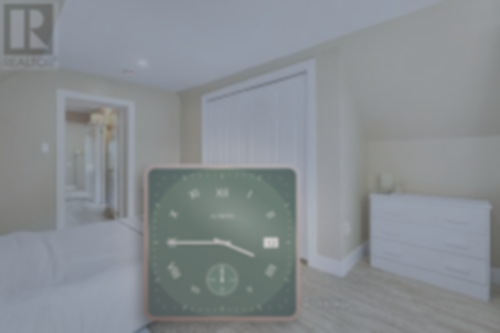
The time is 3h45
